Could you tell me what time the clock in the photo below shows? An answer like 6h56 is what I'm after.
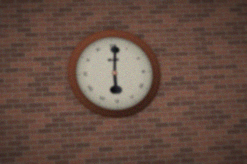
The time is 6h01
